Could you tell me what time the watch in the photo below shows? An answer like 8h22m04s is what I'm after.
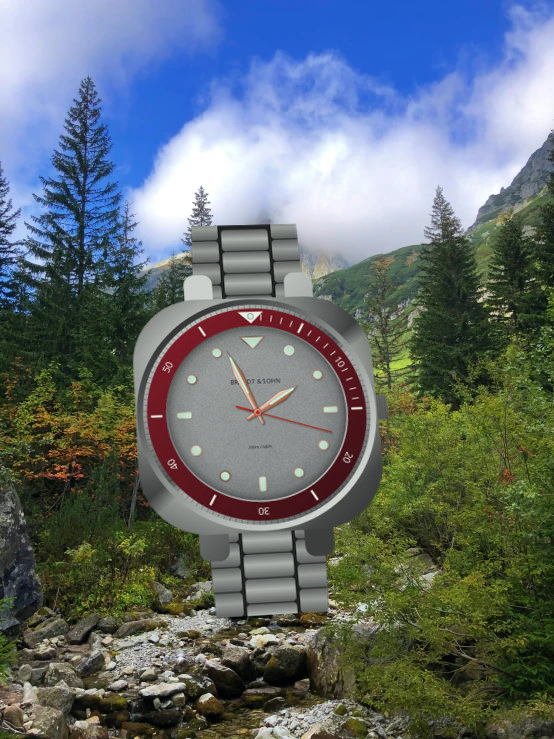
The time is 1h56m18s
